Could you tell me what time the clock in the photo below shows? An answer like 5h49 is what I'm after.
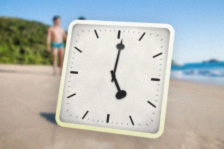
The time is 5h01
